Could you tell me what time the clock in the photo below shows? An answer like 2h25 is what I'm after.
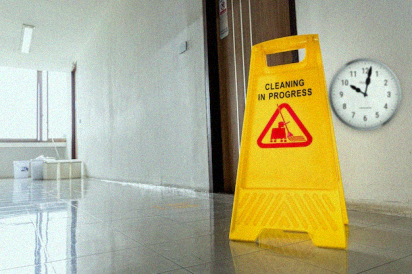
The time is 10h02
